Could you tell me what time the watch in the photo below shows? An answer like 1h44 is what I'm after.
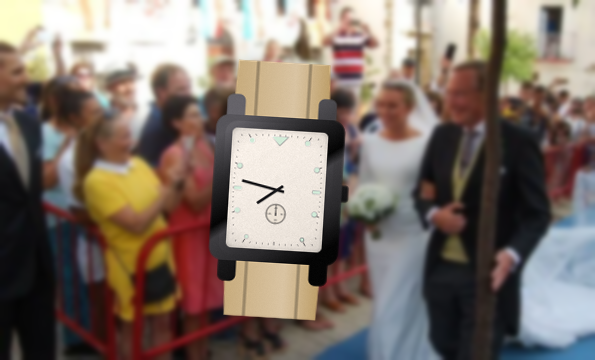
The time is 7h47
